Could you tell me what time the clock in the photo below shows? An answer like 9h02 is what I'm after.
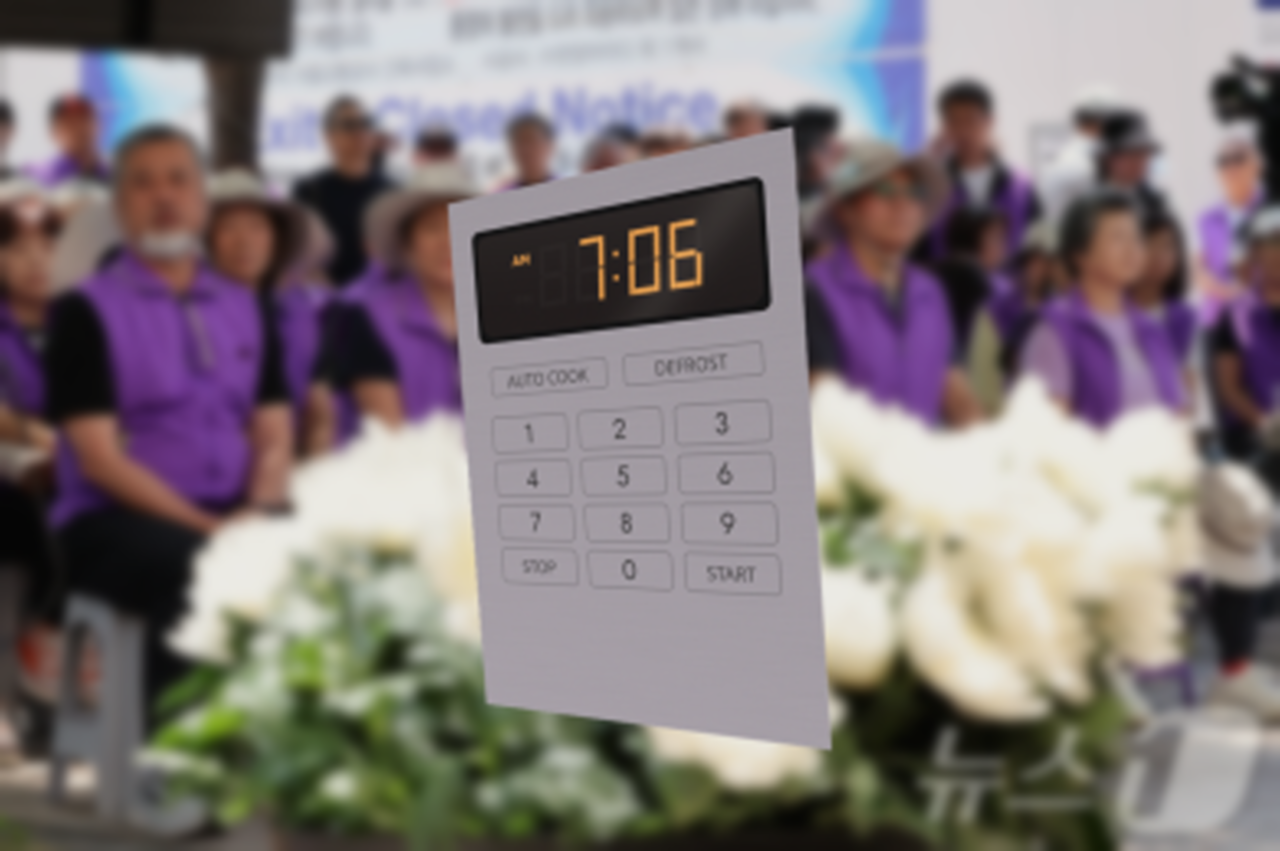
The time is 7h06
